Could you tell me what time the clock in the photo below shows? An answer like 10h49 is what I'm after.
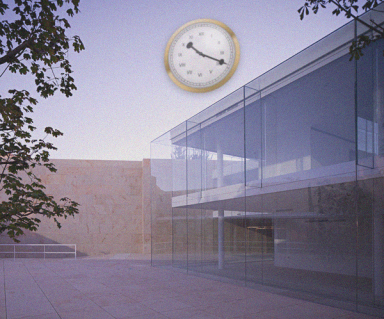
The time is 10h19
